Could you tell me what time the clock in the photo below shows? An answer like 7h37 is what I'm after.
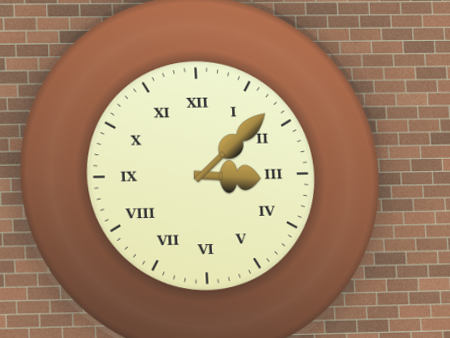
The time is 3h08
